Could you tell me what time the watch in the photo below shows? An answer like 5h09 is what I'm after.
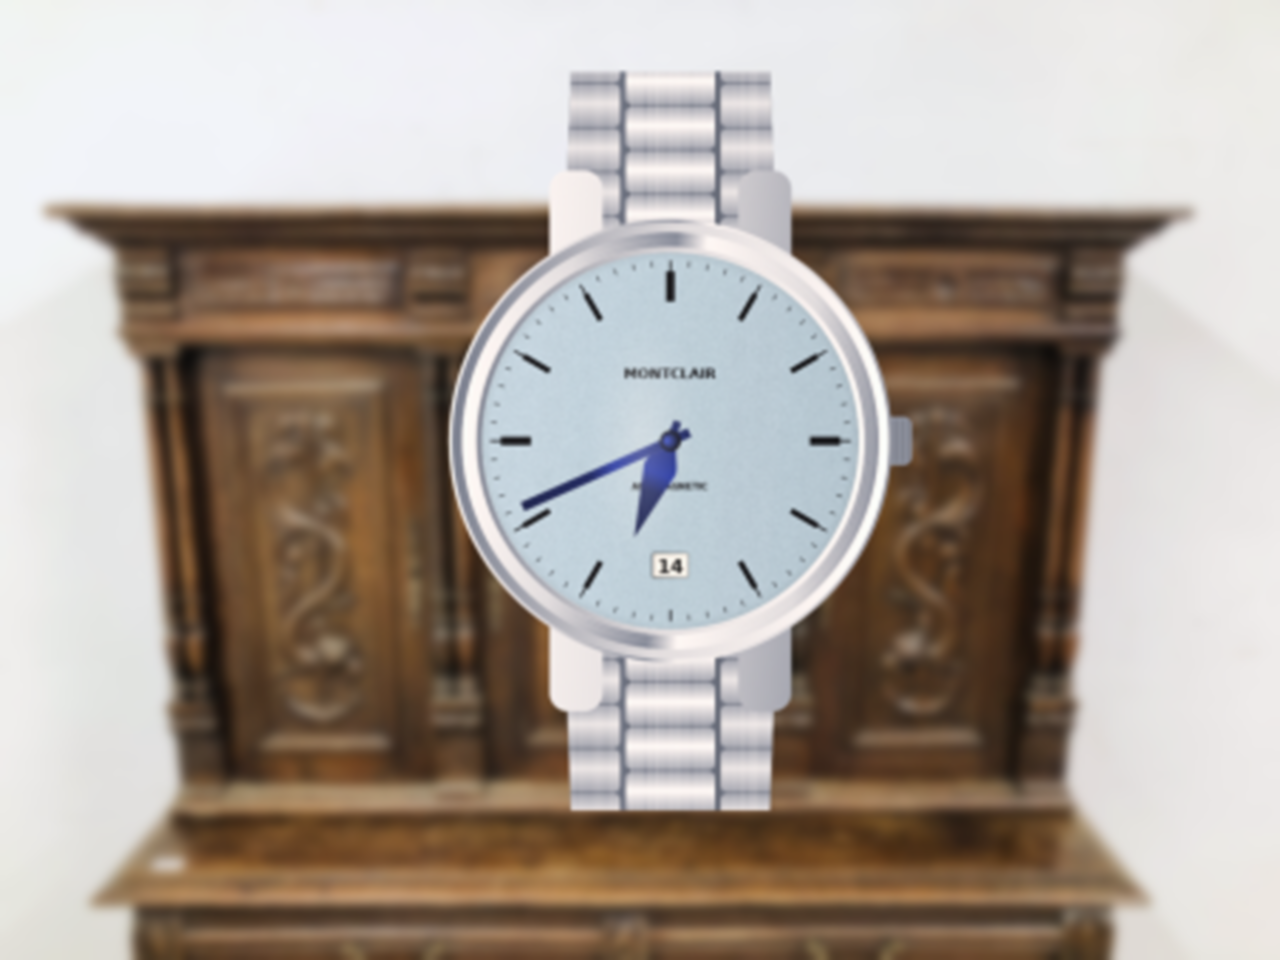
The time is 6h41
